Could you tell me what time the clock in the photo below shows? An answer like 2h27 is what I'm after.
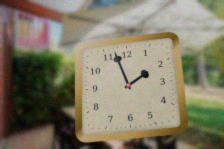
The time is 1h57
